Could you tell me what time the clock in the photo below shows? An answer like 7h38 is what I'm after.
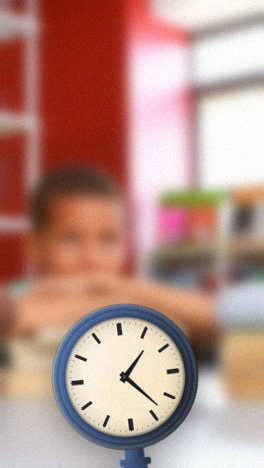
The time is 1h23
